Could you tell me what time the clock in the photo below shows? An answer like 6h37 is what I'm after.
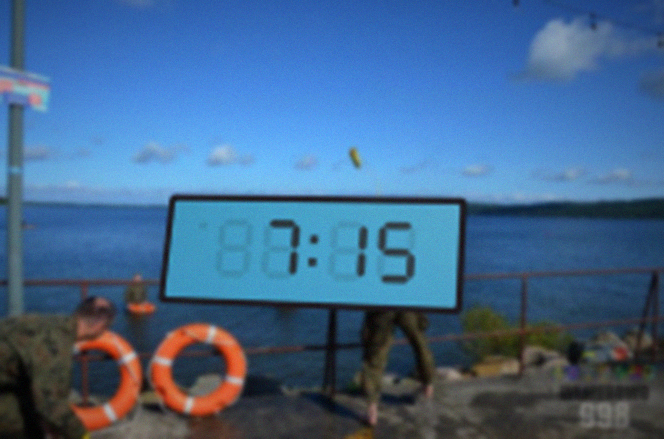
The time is 7h15
